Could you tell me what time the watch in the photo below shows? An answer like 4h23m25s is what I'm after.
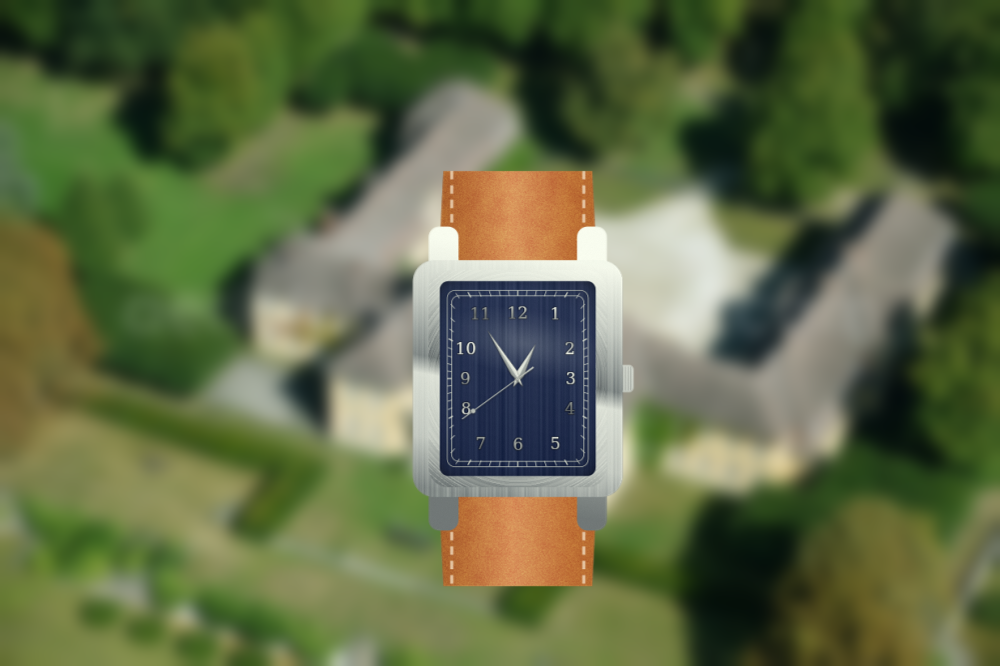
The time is 12h54m39s
